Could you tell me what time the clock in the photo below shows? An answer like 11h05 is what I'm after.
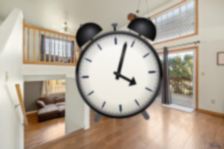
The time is 4h03
